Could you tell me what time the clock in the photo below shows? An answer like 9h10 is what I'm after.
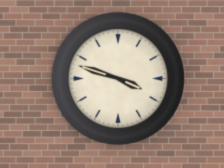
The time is 3h48
